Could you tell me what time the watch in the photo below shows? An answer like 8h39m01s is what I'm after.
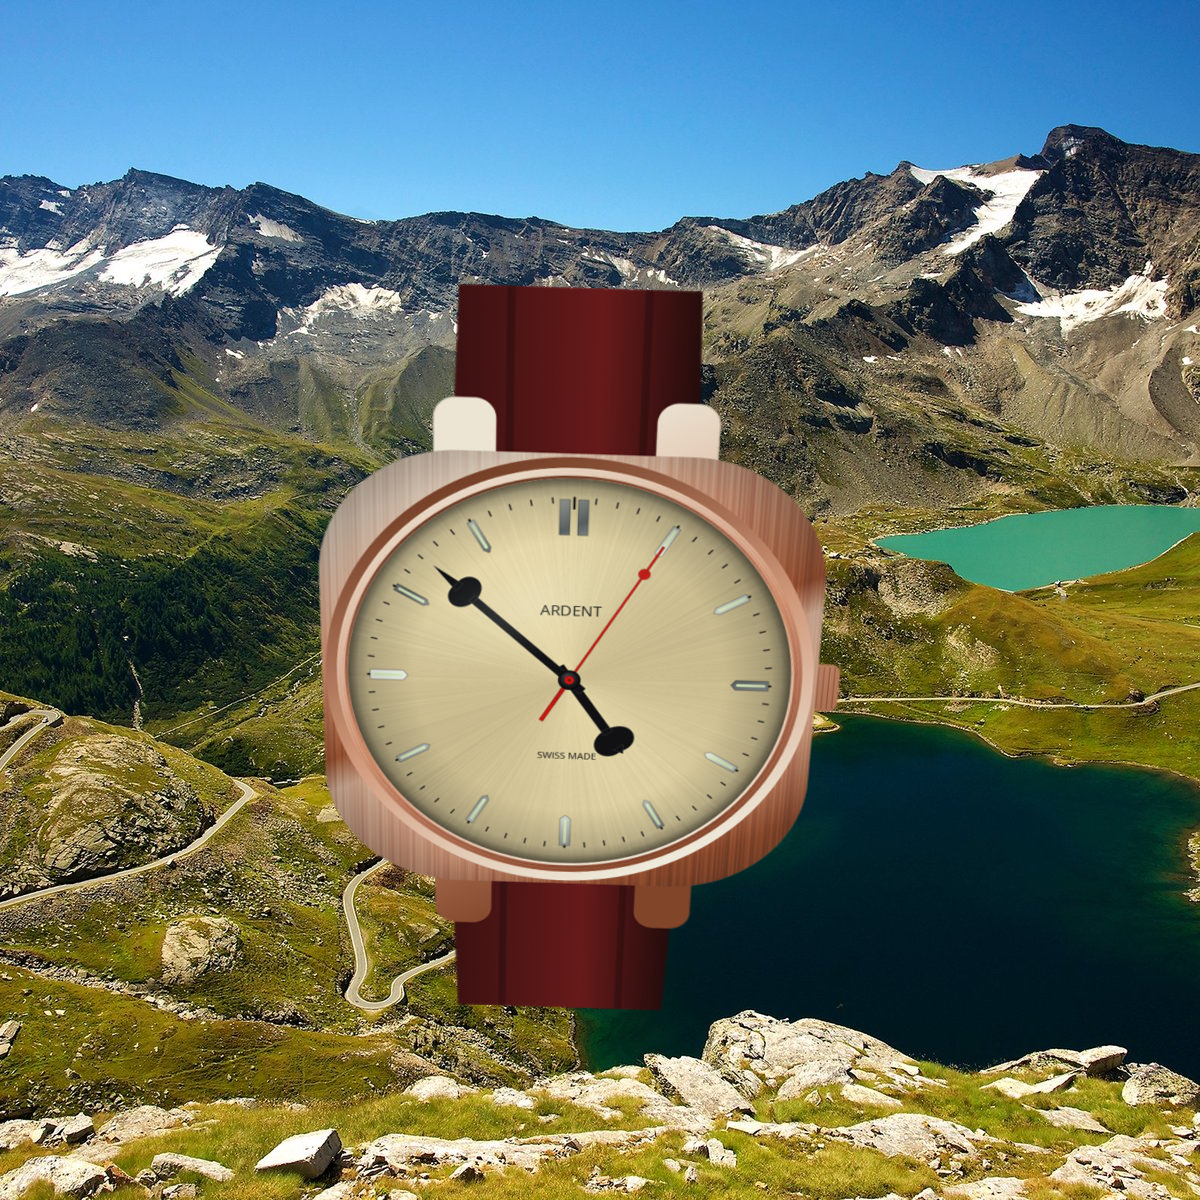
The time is 4h52m05s
